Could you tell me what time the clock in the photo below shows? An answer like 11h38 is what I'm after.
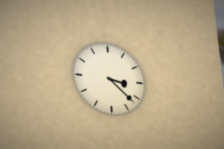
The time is 3h22
